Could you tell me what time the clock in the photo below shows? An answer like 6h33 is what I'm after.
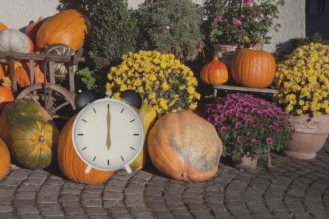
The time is 6h00
